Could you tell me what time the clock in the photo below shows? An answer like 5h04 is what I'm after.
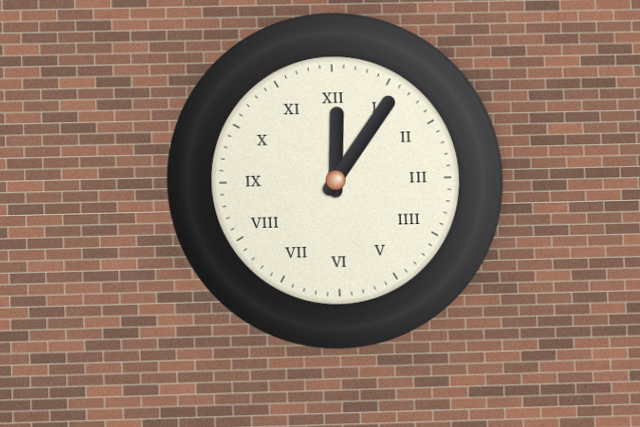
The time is 12h06
